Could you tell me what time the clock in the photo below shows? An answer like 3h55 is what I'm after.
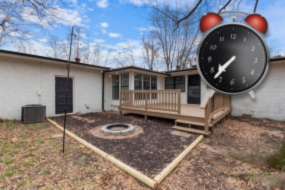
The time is 7h37
